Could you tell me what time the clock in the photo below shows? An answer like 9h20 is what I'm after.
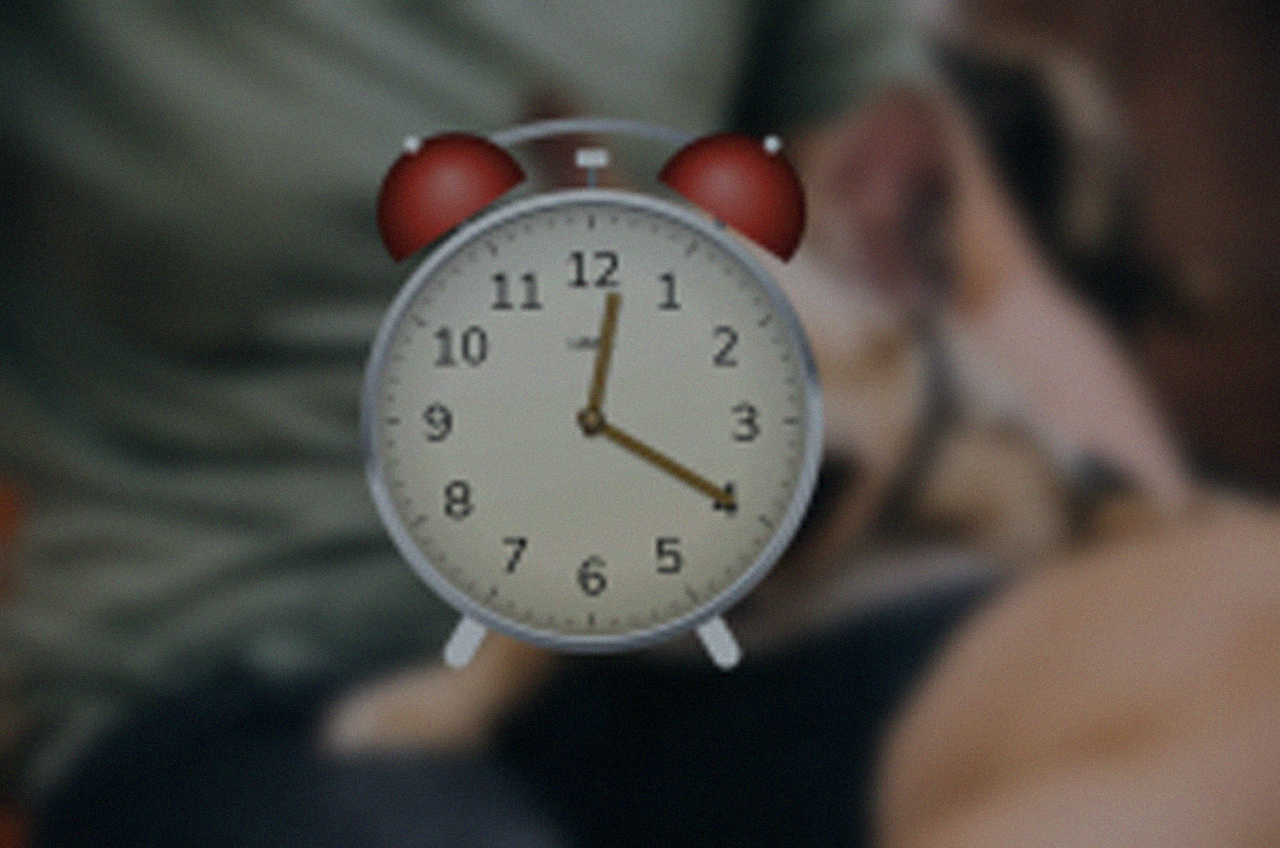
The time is 12h20
